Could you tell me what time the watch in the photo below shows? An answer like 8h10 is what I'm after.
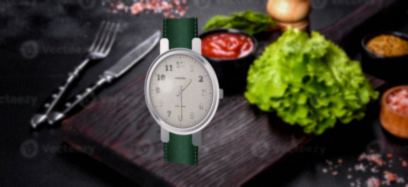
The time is 1h30
